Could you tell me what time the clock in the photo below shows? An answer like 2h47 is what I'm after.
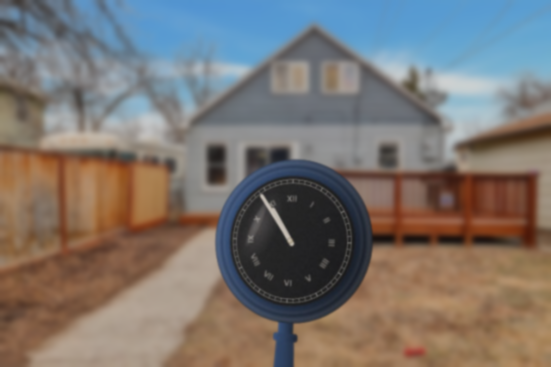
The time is 10h54
